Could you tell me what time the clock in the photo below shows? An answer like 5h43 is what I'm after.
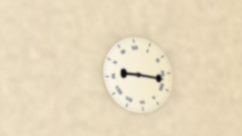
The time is 9h17
